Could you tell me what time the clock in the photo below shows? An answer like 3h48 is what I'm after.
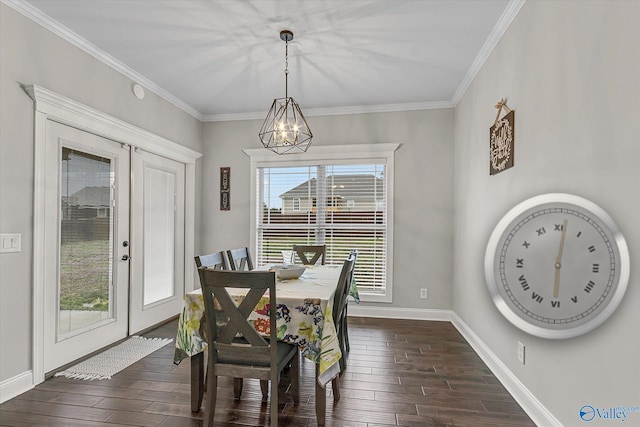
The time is 6h01
